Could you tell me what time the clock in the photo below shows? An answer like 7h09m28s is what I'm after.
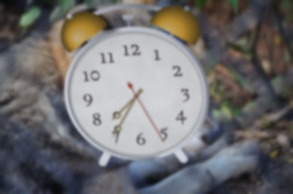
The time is 7h35m26s
